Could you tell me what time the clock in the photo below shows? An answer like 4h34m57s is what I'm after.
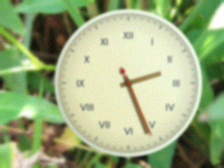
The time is 2h26m26s
